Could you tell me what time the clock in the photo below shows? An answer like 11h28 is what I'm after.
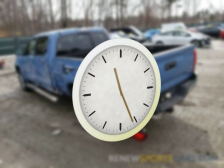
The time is 11h26
